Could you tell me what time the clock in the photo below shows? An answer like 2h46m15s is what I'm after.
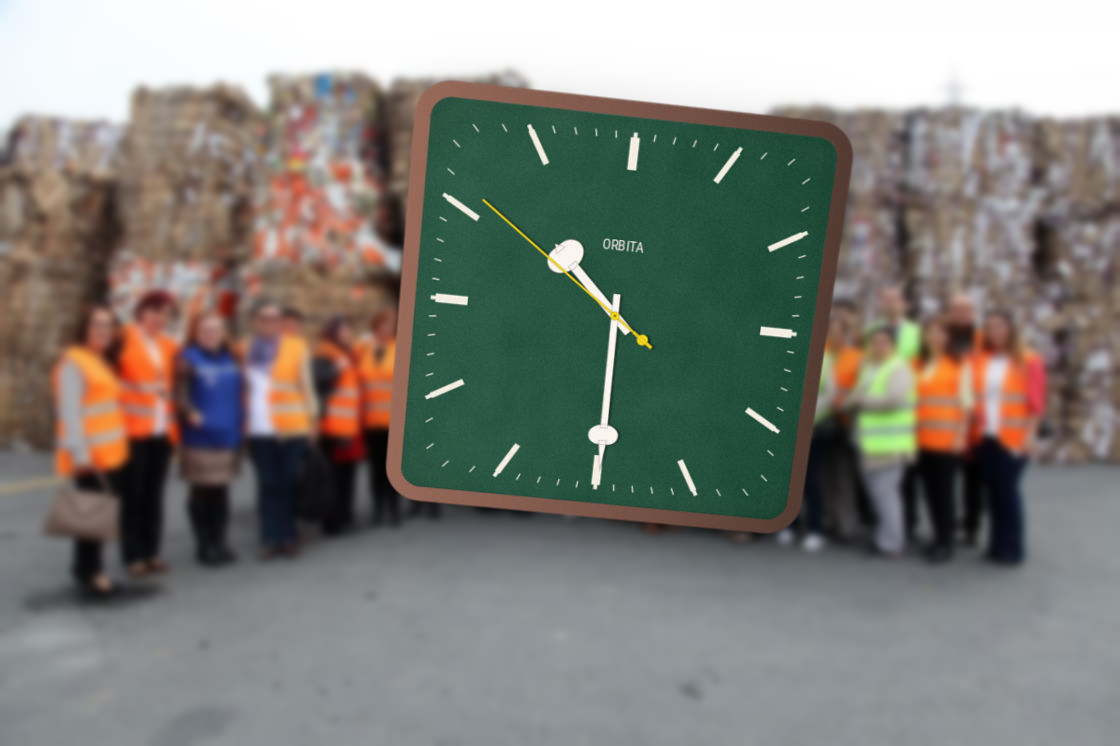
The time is 10h29m51s
